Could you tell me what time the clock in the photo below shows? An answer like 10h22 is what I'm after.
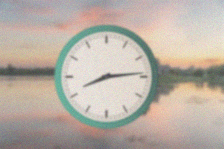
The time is 8h14
